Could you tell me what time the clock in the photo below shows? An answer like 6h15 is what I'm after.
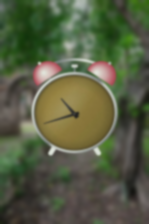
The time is 10h42
